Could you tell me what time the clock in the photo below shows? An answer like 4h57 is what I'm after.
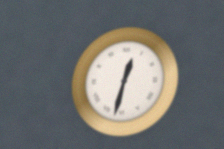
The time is 12h32
